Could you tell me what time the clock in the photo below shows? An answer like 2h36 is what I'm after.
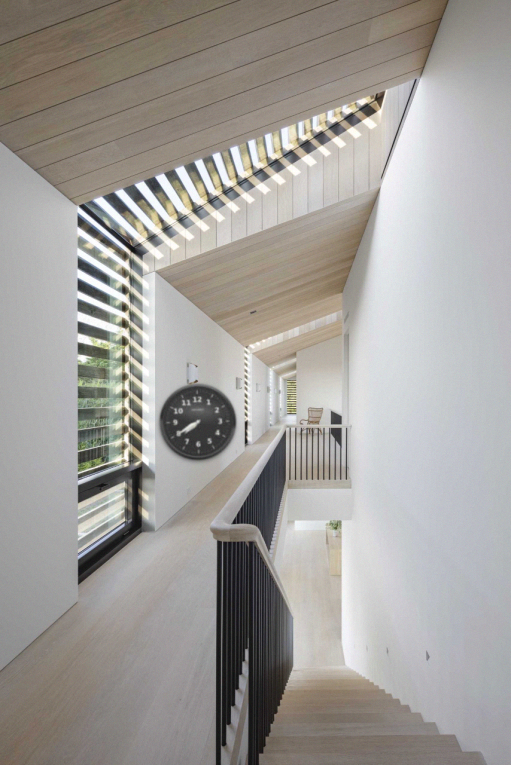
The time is 7h40
